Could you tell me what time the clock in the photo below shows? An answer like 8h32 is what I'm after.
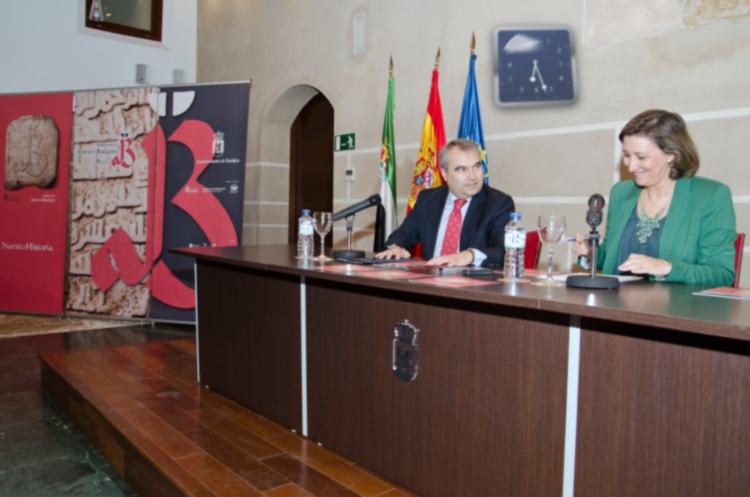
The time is 6h27
